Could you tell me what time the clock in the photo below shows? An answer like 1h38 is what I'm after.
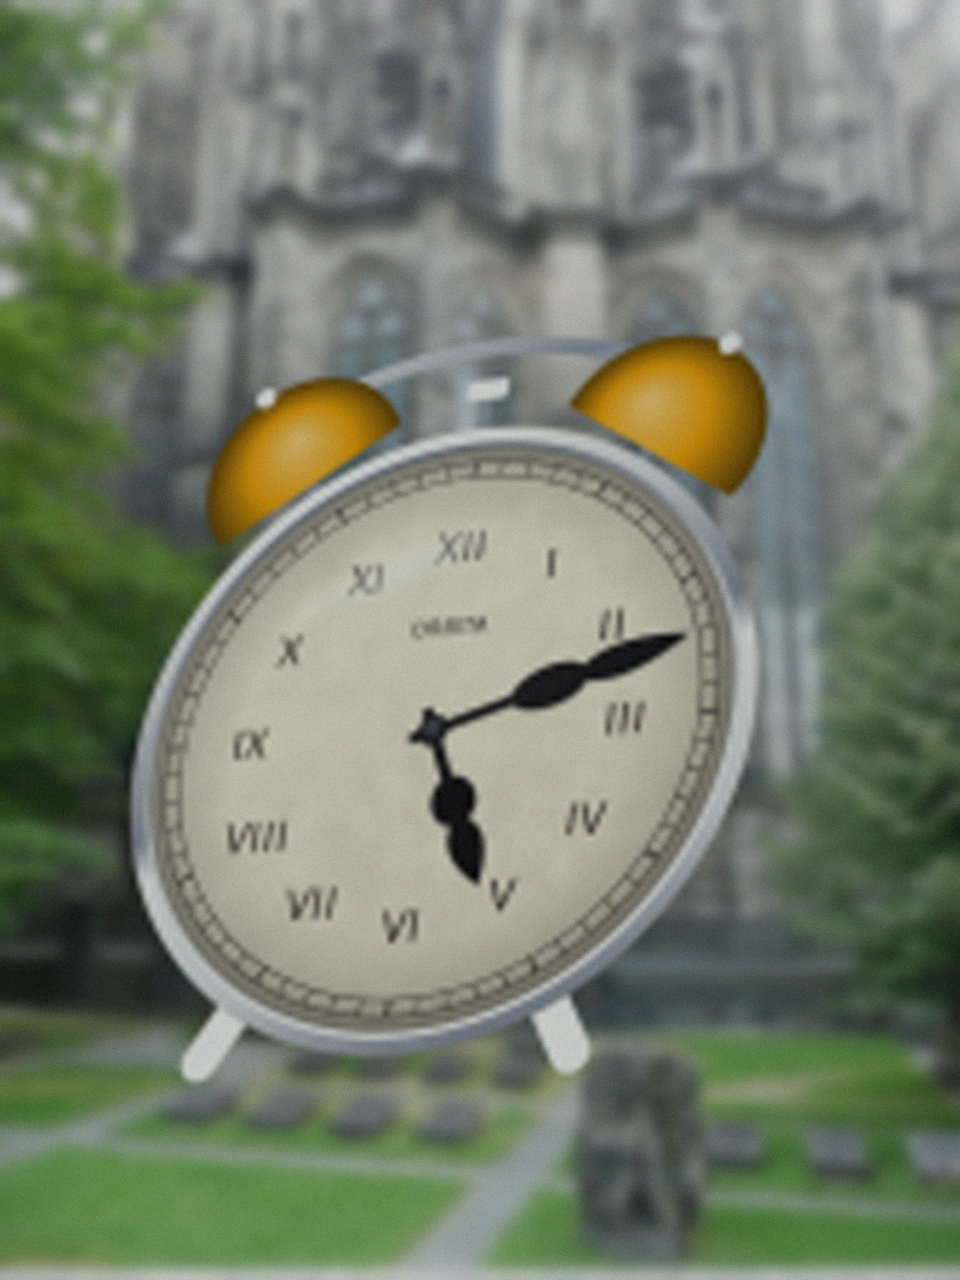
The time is 5h12
